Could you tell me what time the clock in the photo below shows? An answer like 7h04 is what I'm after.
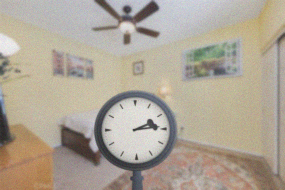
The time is 2h14
